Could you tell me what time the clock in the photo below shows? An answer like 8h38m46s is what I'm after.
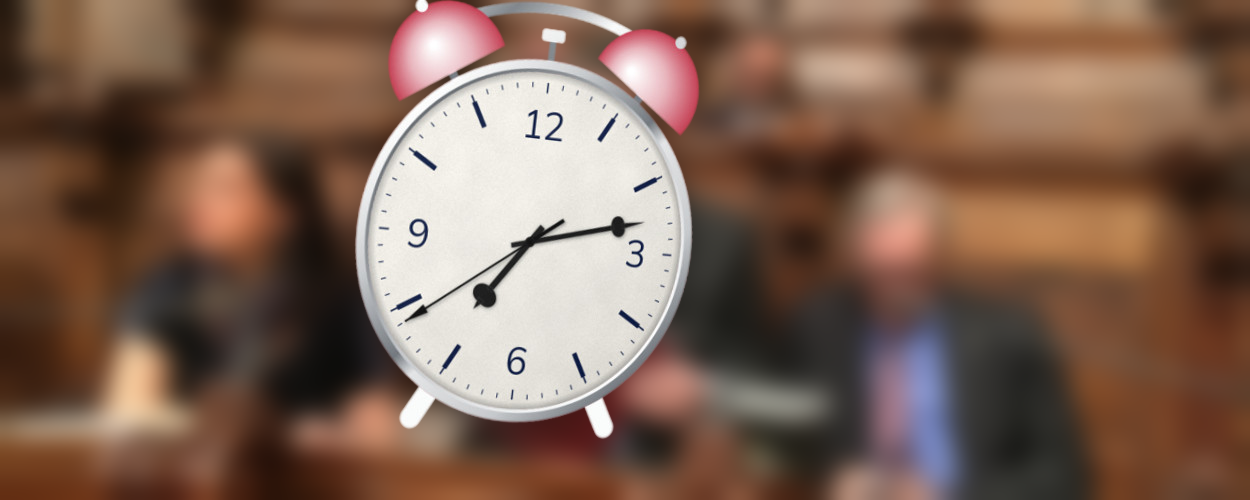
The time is 7h12m39s
